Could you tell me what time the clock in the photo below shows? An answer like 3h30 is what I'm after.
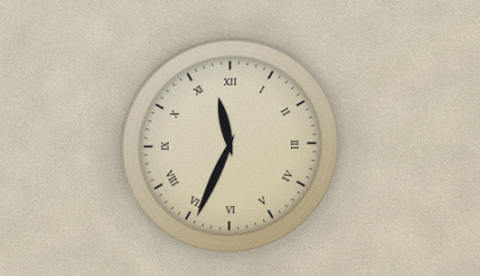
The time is 11h34
